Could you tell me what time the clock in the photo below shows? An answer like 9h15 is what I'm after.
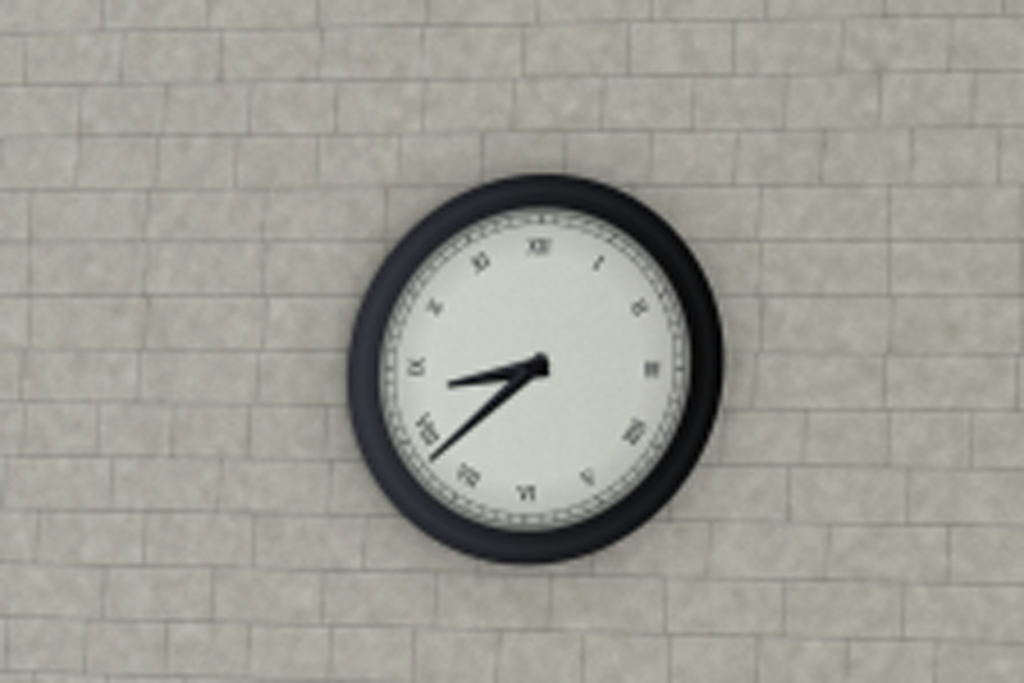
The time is 8h38
